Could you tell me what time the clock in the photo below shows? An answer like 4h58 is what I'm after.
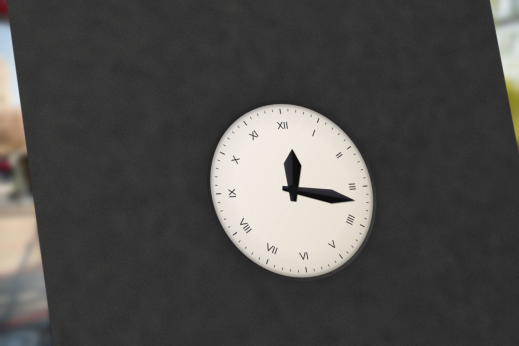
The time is 12h17
